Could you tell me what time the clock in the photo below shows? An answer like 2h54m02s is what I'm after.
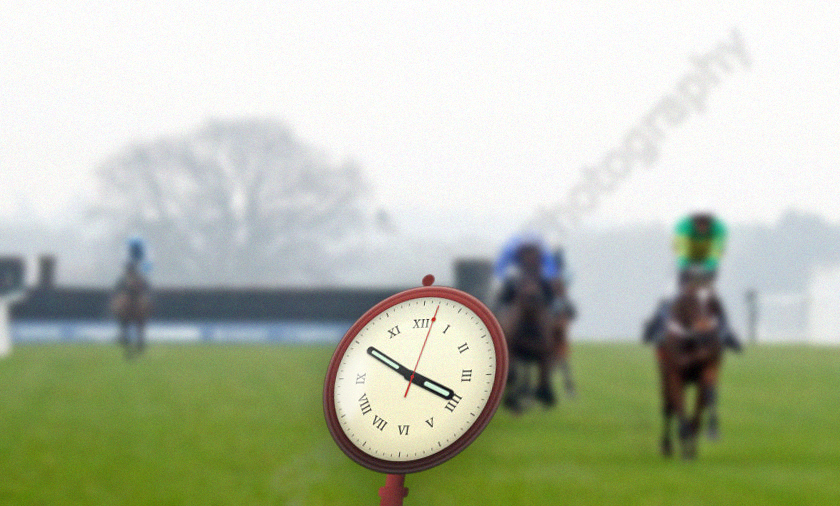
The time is 3h50m02s
